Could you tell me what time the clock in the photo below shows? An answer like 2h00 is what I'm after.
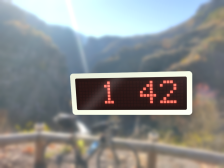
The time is 1h42
